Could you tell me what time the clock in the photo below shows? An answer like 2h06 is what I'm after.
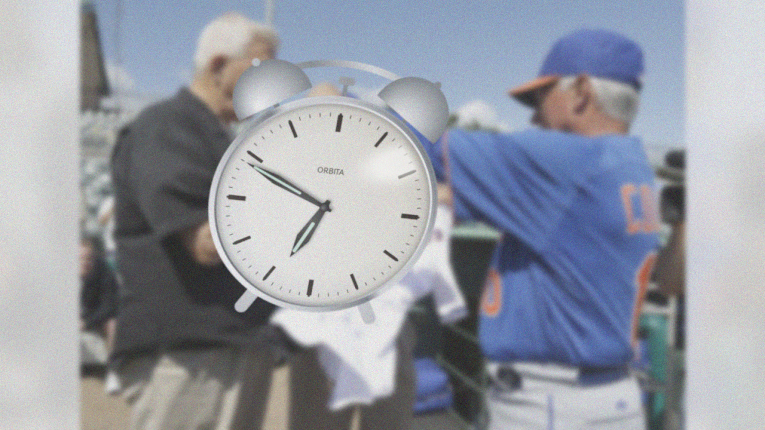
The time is 6h49
